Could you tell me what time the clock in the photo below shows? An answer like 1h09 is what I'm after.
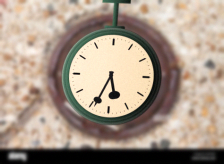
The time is 5h34
